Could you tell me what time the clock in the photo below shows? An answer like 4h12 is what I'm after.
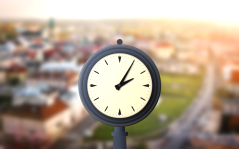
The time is 2h05
